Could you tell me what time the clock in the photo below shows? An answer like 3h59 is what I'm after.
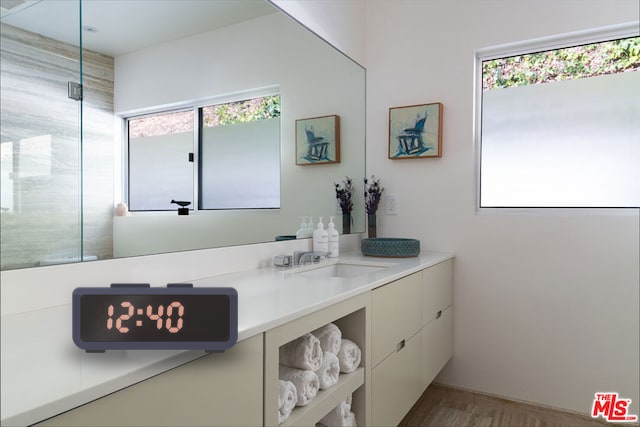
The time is 12h40
